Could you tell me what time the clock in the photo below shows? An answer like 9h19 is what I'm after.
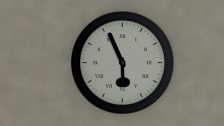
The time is 5h56
